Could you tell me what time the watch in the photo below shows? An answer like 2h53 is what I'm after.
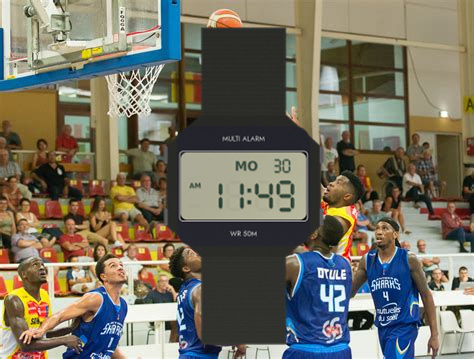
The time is 11h49
